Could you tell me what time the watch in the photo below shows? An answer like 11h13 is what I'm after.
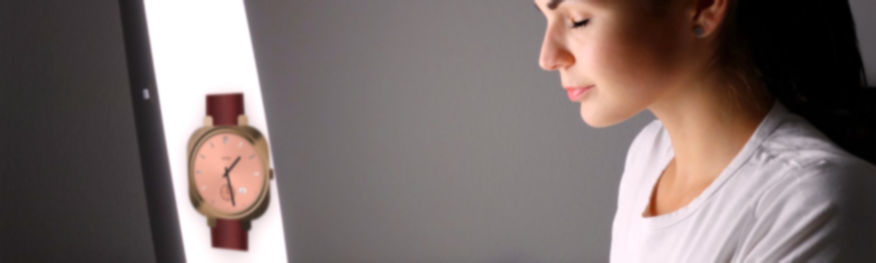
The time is 1h28
